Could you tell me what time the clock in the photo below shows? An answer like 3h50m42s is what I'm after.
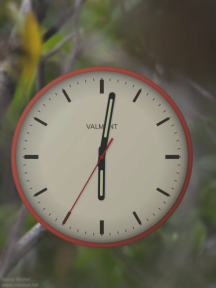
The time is 6h01m35s
